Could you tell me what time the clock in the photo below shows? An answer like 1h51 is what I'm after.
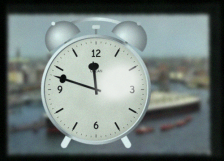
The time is 11h48
